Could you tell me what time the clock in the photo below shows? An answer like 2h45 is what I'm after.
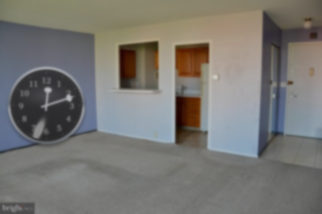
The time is 12h12
